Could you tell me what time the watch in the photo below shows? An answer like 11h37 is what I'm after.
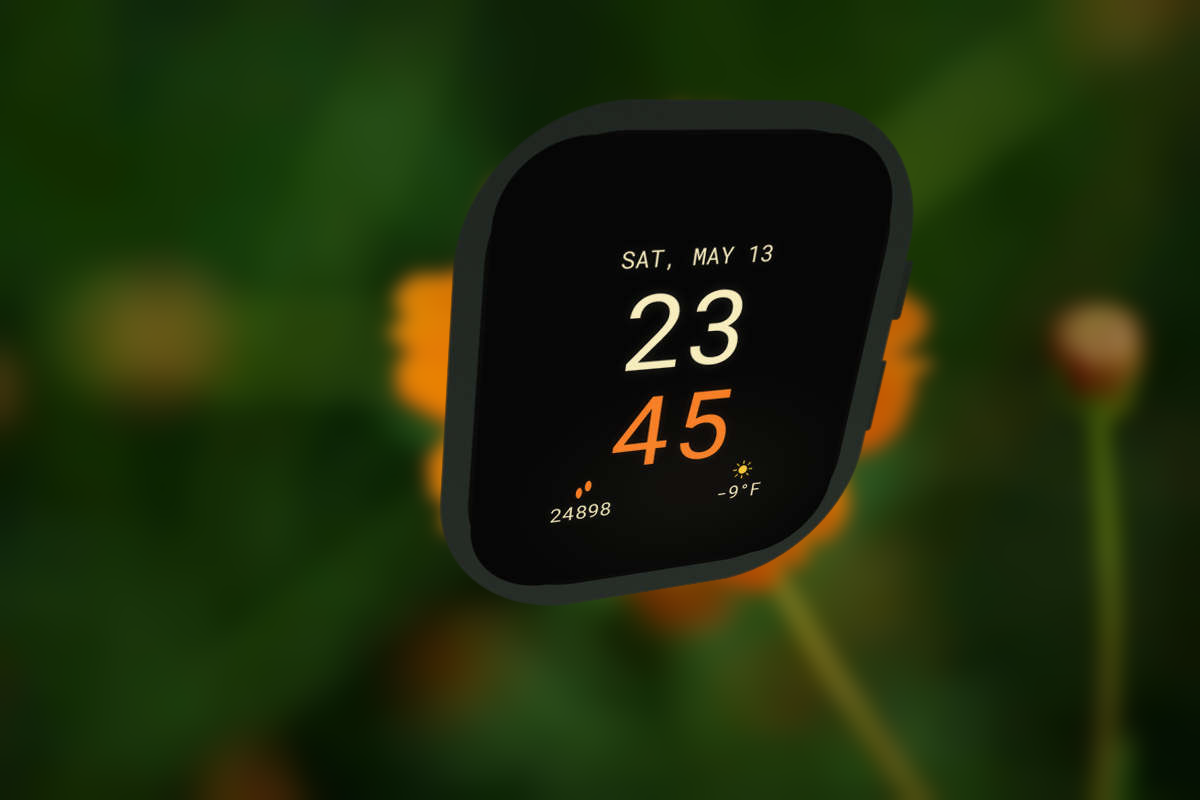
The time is 23h45
